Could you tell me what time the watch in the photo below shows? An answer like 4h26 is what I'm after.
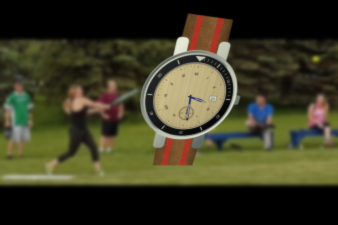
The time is 3h29
